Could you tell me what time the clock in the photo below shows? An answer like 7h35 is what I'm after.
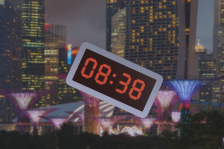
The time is 8h38
